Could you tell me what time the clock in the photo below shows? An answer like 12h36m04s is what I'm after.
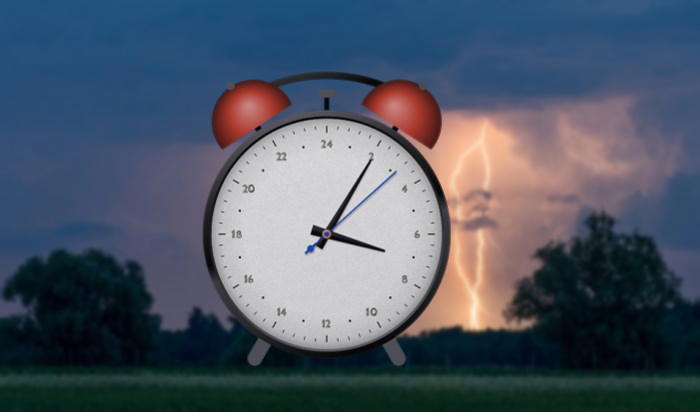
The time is 7h05m08s
